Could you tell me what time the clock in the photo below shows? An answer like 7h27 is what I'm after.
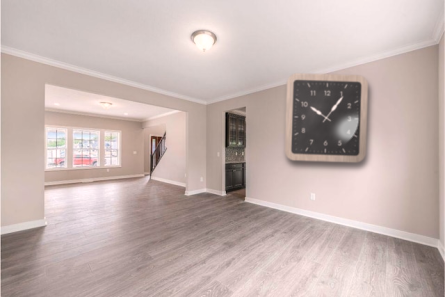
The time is 10h06
